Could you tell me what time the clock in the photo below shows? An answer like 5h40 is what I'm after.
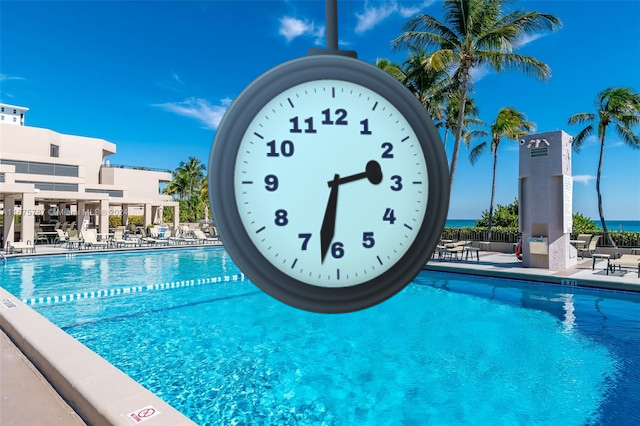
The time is 2h32
